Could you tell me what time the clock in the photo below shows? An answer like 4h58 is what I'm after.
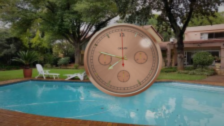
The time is 7h48
